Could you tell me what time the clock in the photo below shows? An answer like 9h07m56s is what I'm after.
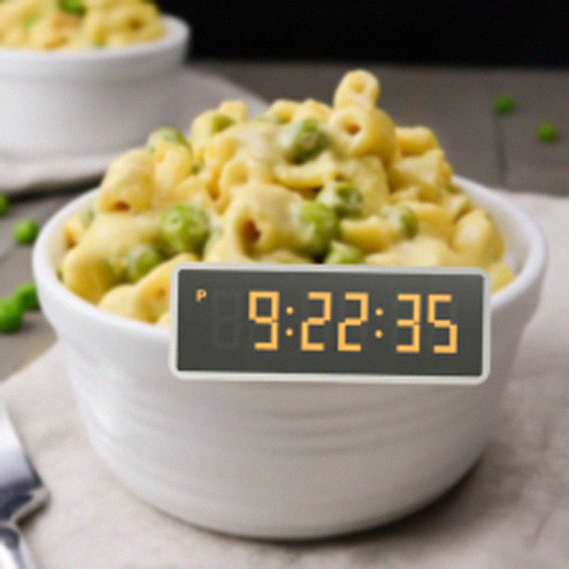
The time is 9h22m35s
